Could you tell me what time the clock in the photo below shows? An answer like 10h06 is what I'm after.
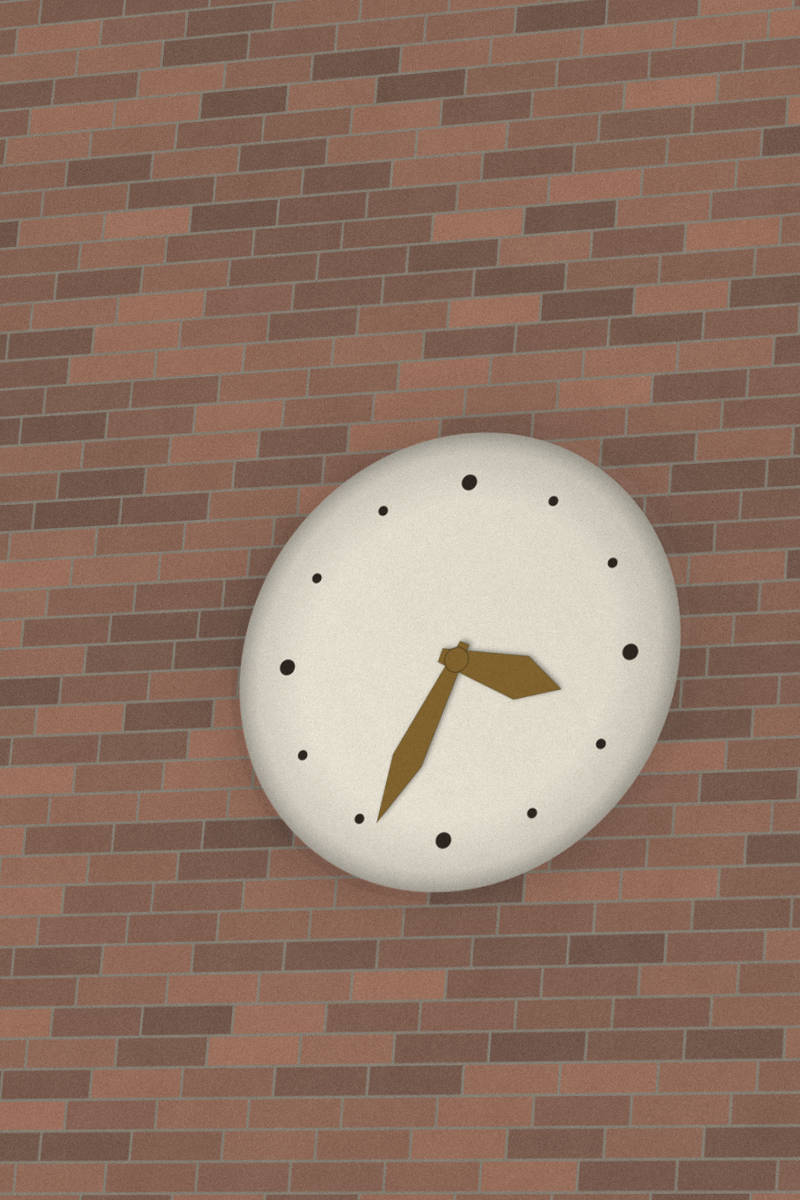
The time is 3h34
